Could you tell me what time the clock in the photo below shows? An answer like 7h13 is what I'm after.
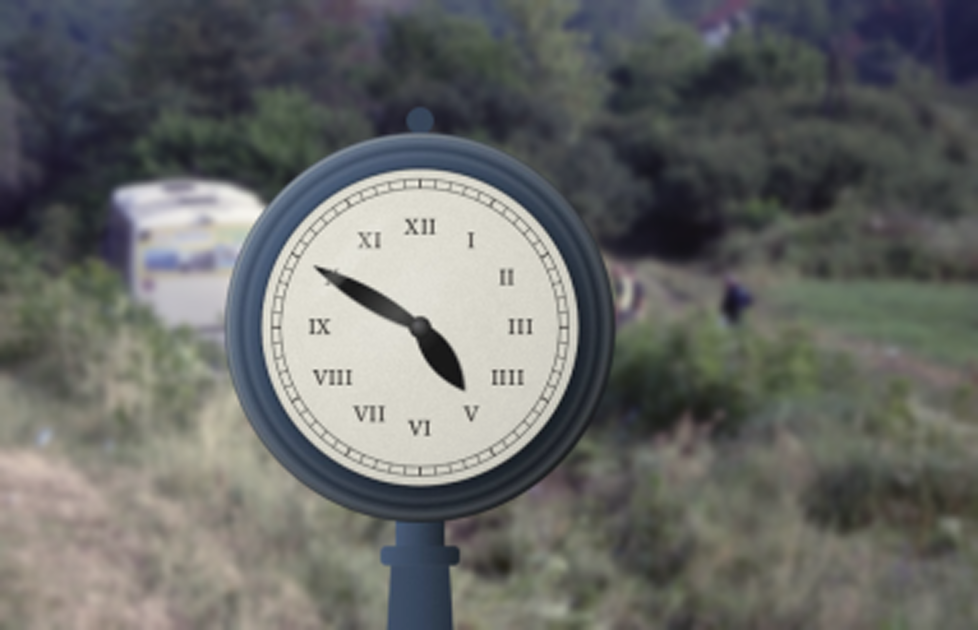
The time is 4h50
